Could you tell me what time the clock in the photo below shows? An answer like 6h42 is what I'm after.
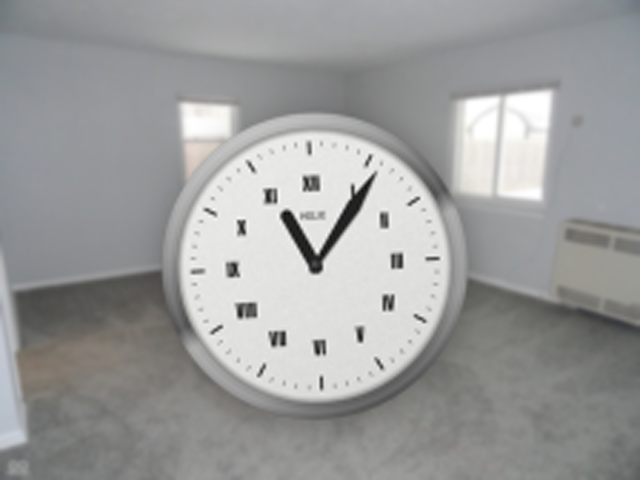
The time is 11h06
